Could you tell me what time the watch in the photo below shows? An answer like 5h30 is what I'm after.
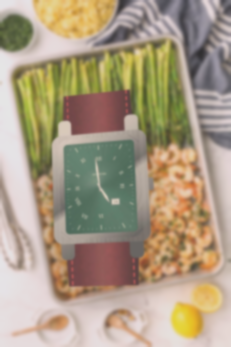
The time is 4h59
